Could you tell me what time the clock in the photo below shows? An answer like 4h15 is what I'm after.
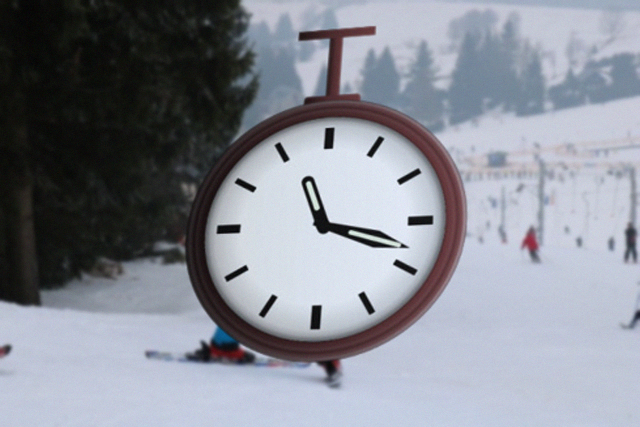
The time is 11h18
